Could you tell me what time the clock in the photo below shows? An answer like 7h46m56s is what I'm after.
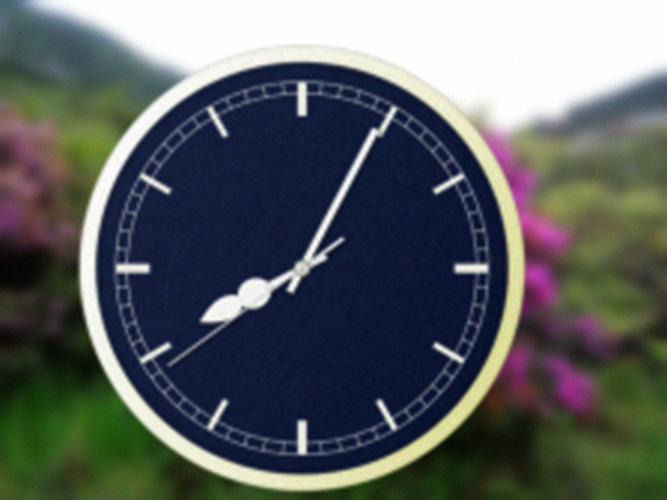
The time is 8h04m39s
